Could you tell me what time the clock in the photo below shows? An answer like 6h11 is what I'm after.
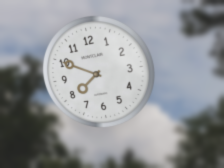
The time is 7h50
